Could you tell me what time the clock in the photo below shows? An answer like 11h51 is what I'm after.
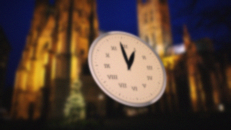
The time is 12h59
